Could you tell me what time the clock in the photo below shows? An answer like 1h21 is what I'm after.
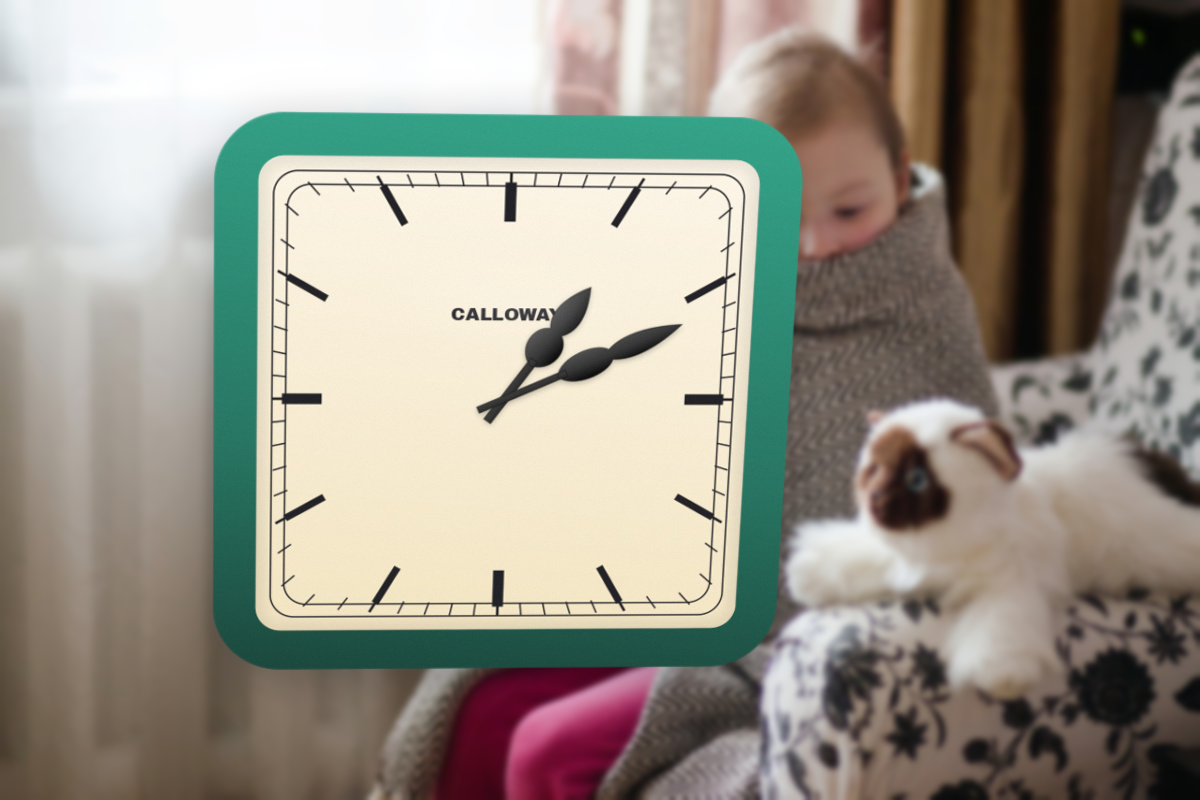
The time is 1h11
